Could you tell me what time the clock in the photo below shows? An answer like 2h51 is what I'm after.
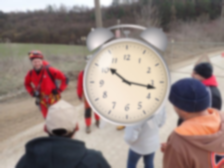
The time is 10h17
